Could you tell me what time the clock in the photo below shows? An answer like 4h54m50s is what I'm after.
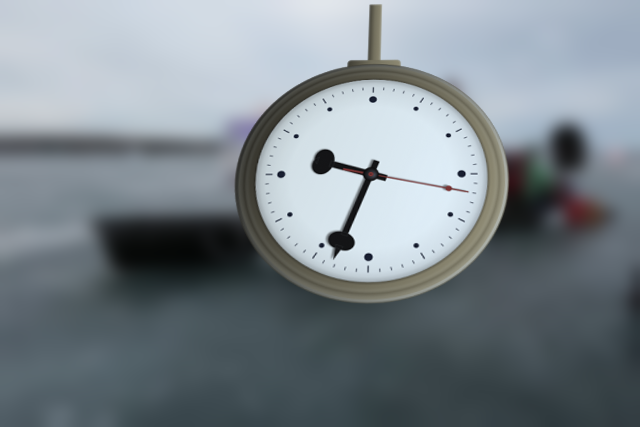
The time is 9h33m17s
